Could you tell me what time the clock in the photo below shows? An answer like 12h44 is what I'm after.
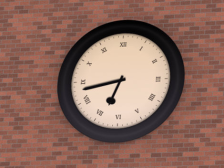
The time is 6h43
